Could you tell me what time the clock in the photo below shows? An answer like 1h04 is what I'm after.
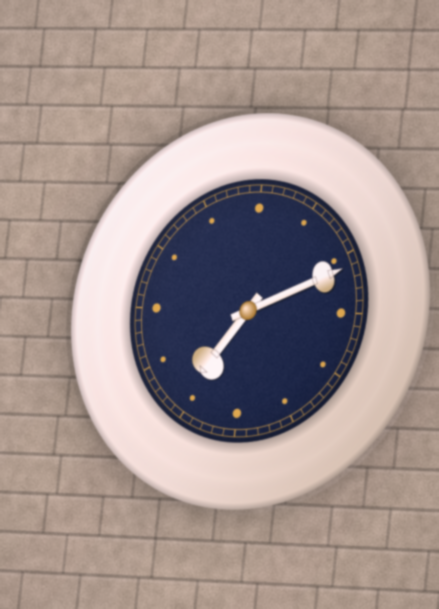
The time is 7h11
